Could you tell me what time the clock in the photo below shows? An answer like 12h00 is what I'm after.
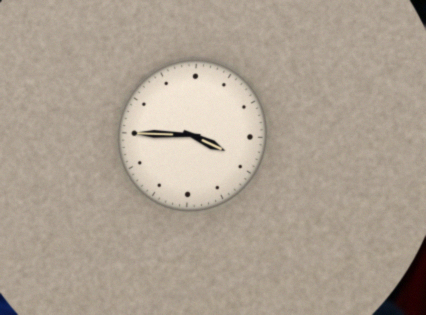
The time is 3h45
